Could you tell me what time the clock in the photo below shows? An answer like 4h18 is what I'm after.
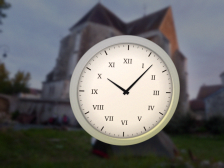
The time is 10h07
